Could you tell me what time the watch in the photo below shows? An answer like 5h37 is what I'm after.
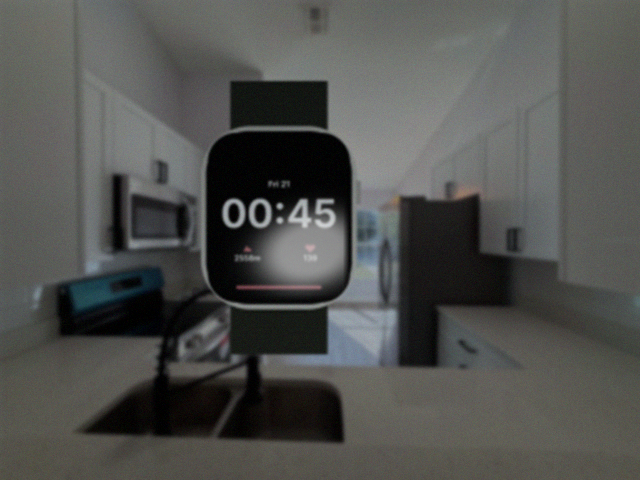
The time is 0h45
